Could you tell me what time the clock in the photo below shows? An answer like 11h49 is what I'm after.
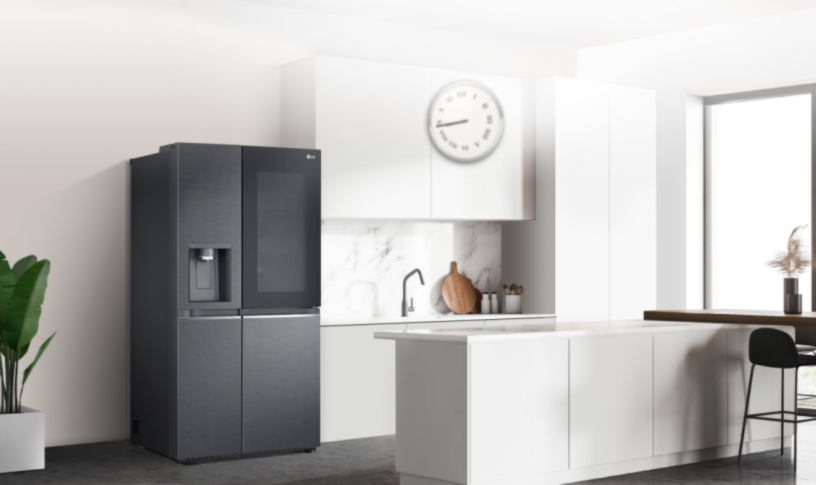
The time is 8h44
